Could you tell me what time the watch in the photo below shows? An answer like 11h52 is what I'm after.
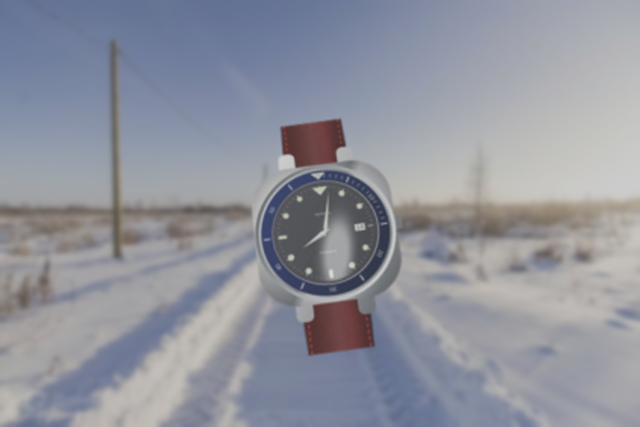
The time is 8h02
